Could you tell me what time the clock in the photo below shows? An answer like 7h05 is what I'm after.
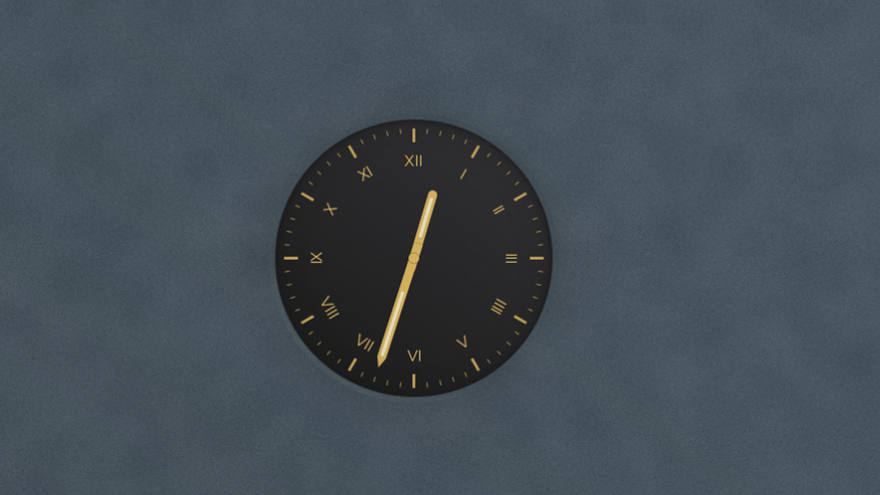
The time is 12h33
